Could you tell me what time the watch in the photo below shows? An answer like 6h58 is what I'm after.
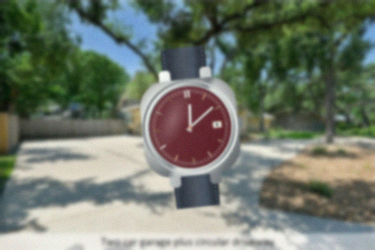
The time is 12h09
